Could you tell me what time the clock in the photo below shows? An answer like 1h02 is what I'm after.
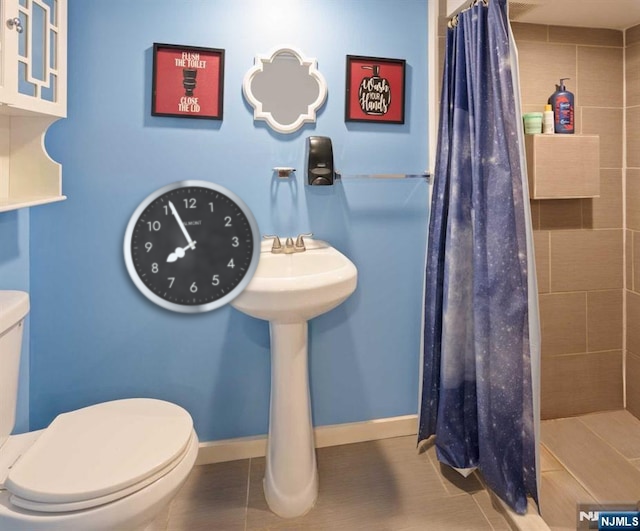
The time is 7h56
